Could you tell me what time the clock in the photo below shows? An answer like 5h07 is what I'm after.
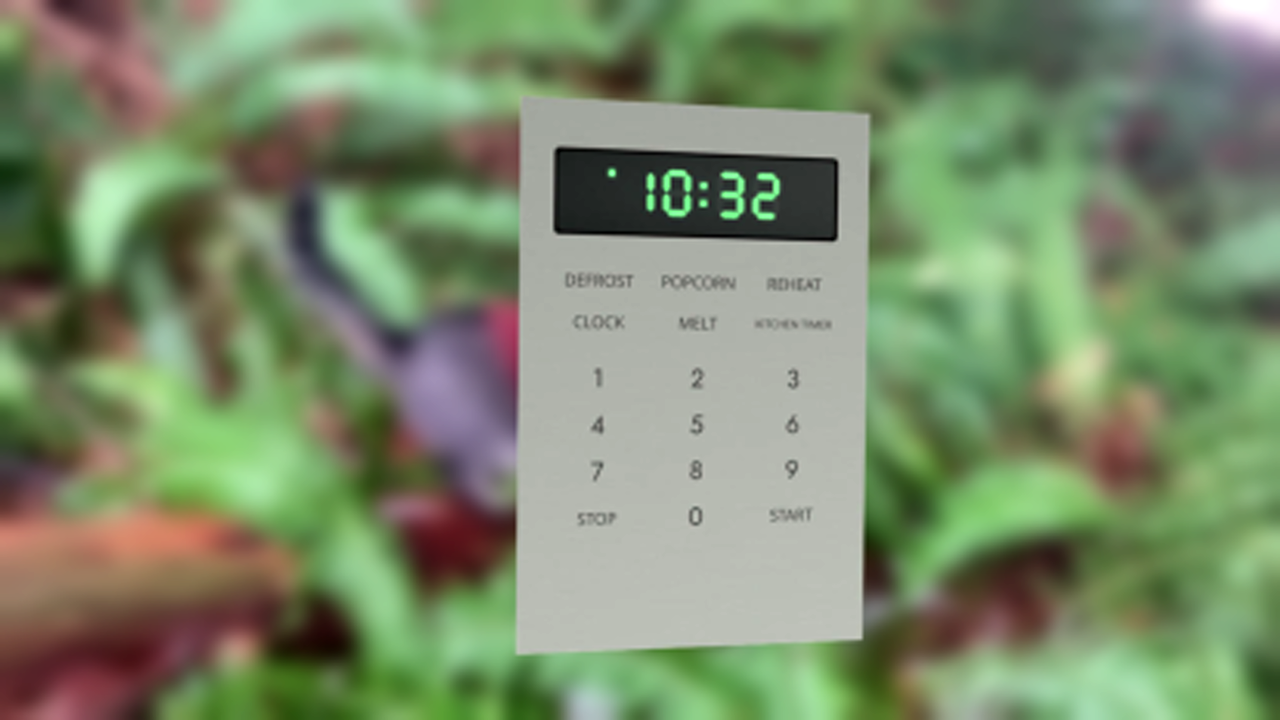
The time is 10h32
